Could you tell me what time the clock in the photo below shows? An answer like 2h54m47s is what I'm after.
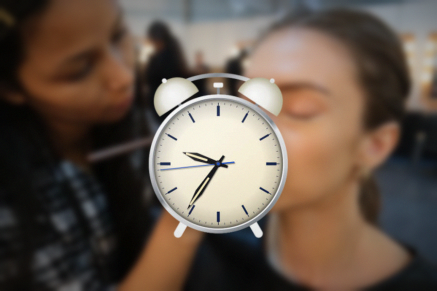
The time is 9h35m44s
